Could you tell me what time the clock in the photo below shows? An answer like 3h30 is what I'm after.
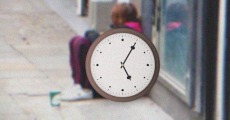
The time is 5h05
